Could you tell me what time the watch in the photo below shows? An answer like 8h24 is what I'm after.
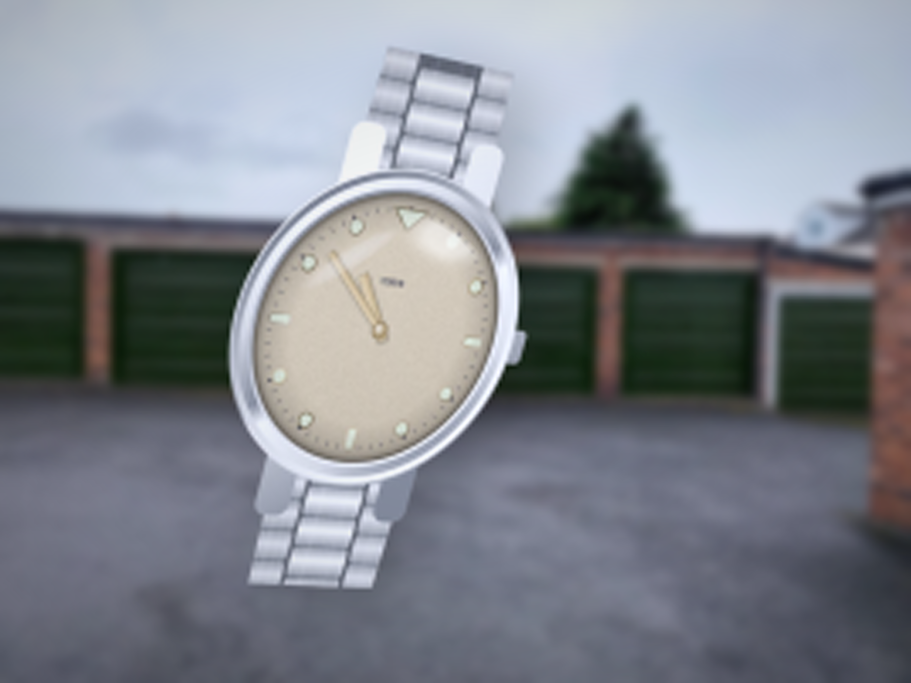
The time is 10h52
